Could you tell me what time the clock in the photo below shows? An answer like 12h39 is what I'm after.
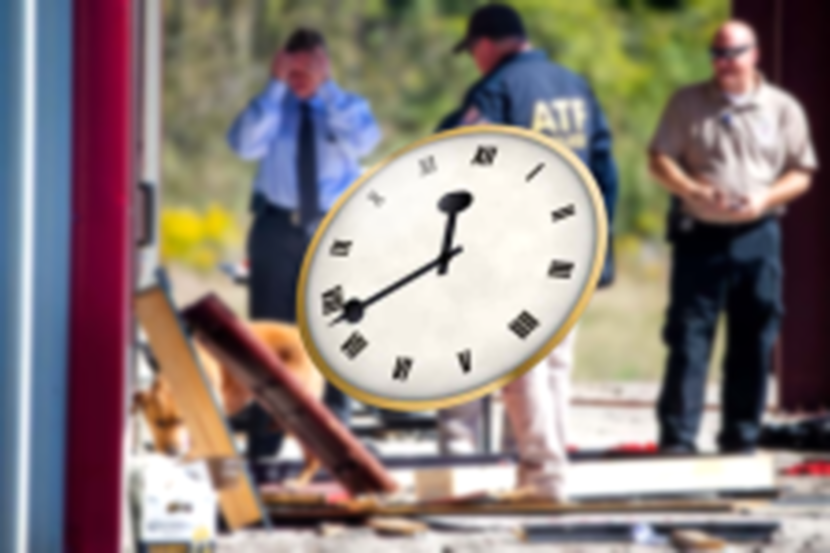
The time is 11h38
